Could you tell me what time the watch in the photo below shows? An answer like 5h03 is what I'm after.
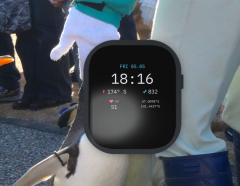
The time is 18h16
